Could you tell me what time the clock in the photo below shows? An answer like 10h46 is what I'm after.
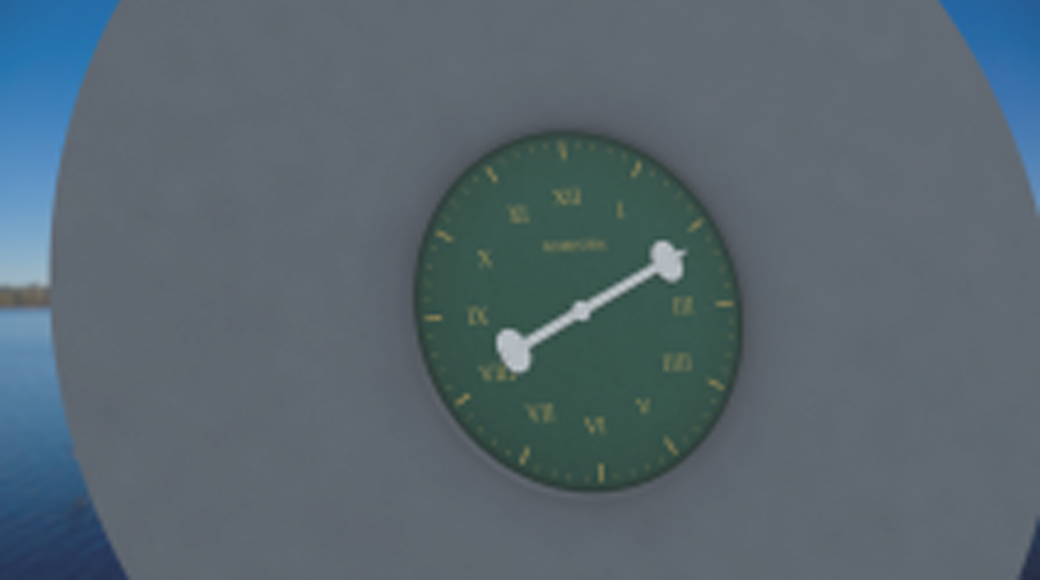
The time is 8h11
